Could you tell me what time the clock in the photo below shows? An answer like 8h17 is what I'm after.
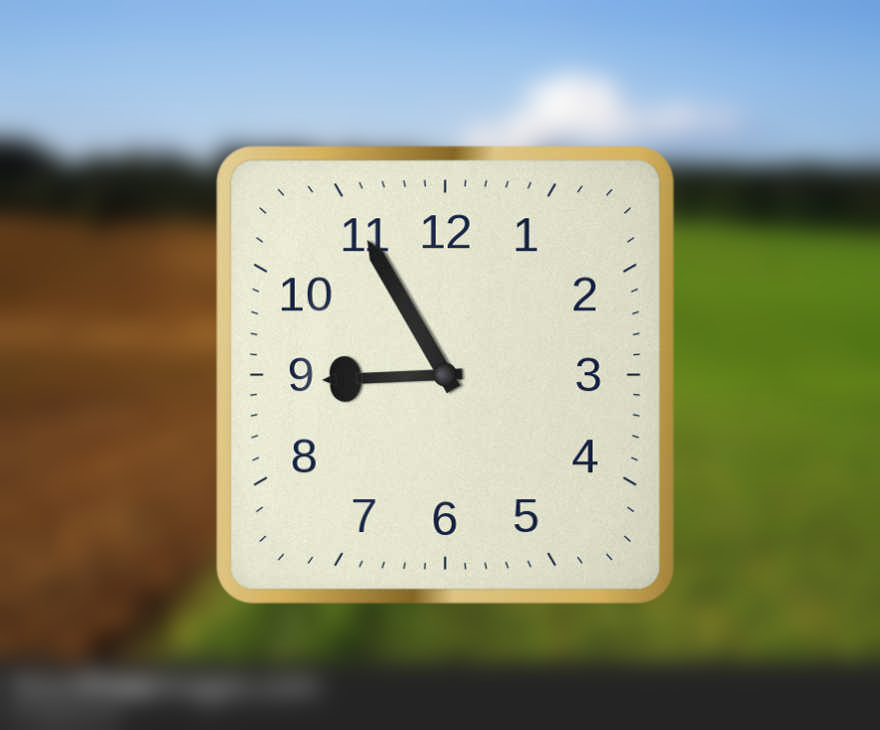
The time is 8h55
